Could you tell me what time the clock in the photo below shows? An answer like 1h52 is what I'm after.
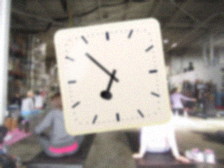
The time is 6h53
